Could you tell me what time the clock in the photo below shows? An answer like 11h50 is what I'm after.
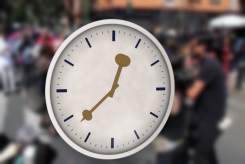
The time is 12h38
